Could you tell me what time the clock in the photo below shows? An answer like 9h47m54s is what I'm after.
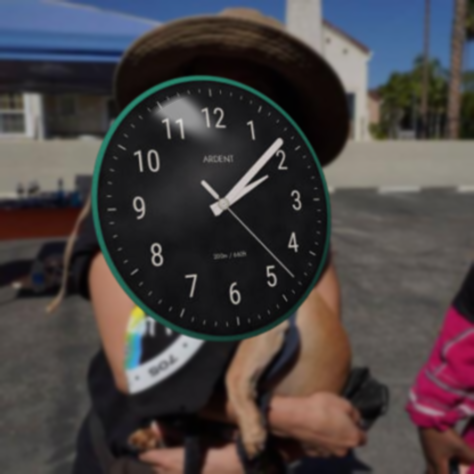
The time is 2h08m23s
